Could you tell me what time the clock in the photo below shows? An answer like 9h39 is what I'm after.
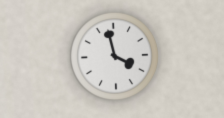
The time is 3h58
